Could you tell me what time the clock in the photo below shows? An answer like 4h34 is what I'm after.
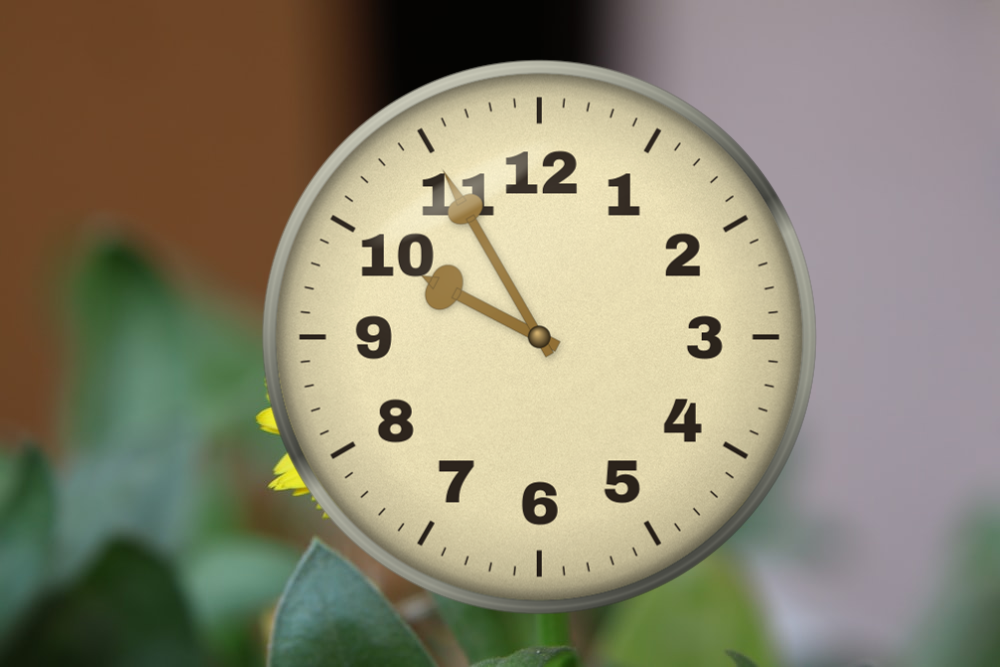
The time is 9h55
